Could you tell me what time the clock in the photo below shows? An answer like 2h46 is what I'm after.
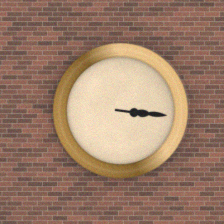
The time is 3h16
